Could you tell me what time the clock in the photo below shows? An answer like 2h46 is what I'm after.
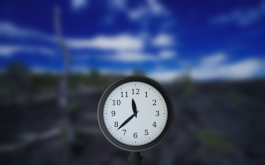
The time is 11h38
